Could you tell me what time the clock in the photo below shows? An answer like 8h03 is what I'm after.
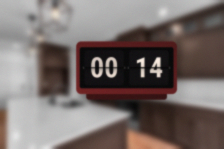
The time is 0h14
